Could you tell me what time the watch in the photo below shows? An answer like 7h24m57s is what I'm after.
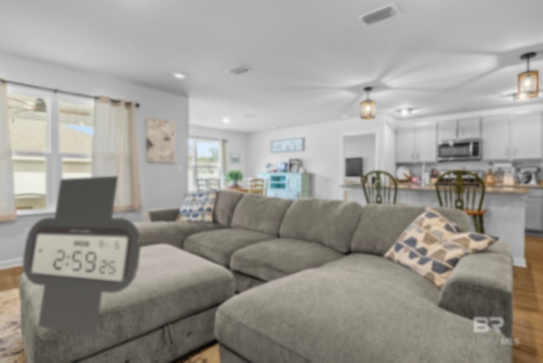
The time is 2h59m25s
